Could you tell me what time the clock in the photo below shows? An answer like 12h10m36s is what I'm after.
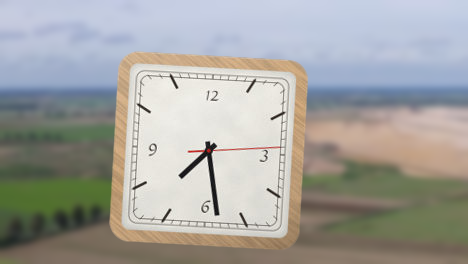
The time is 7h28m14s
